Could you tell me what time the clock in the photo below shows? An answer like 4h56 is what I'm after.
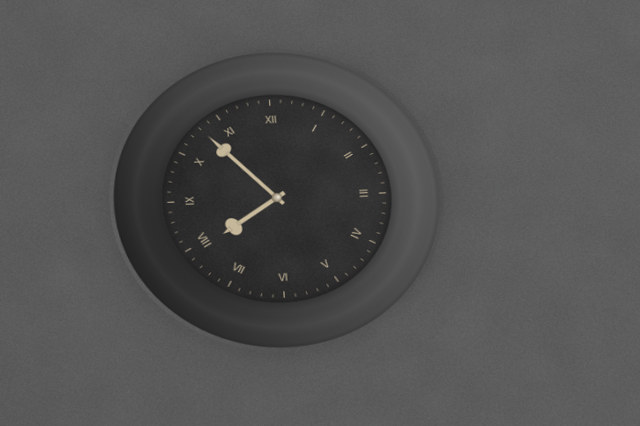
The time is 7h53
